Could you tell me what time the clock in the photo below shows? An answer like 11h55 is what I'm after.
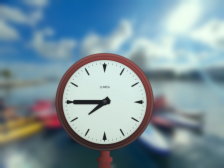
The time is 7h45
